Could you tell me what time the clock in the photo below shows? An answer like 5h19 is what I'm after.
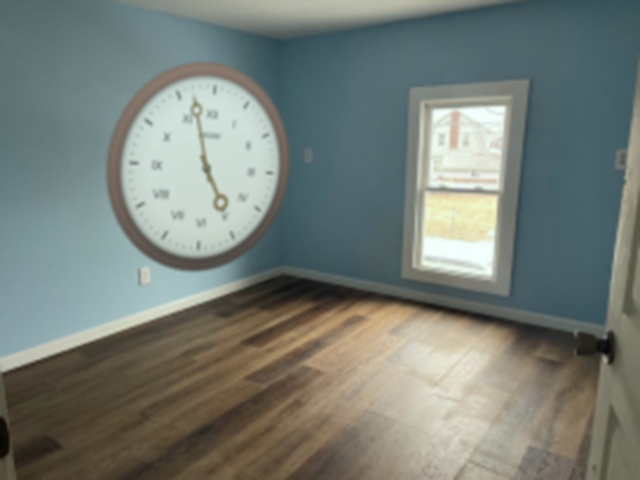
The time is 4h57
